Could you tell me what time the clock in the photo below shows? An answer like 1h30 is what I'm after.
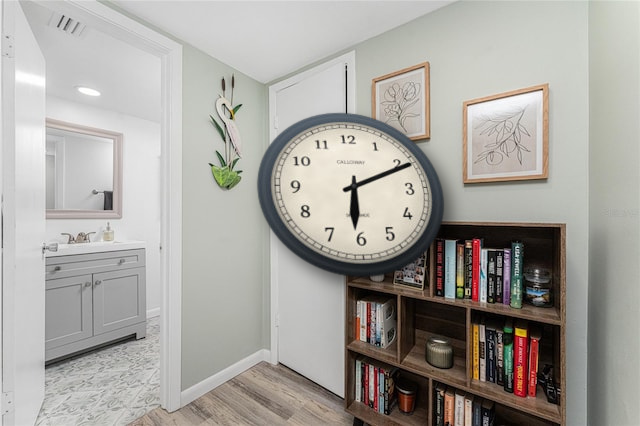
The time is 6h11
